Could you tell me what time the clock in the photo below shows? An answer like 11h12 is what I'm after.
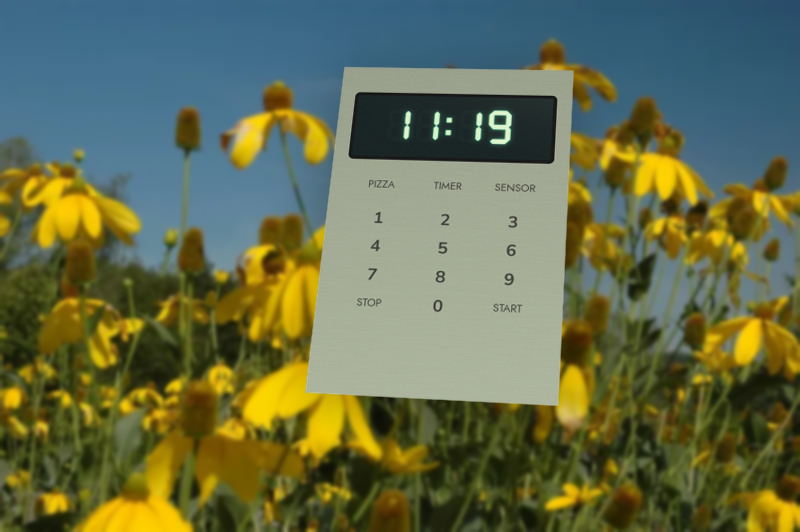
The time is 11h19
